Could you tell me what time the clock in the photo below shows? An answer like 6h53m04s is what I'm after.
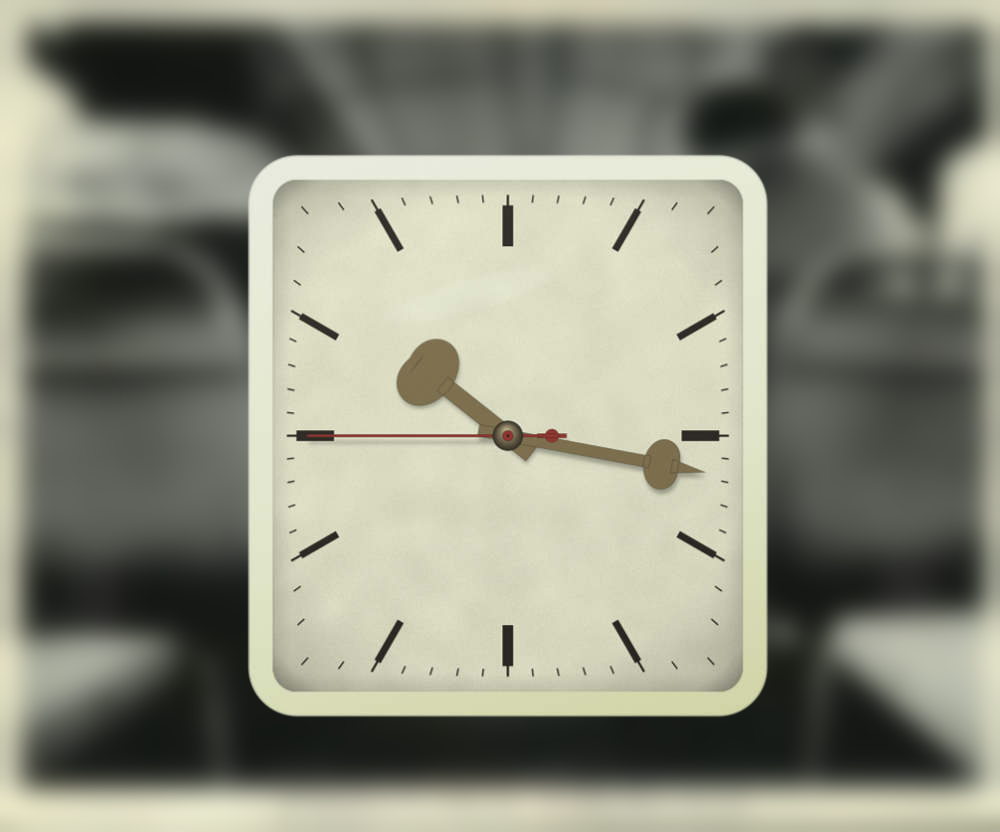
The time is 10h16m45s
